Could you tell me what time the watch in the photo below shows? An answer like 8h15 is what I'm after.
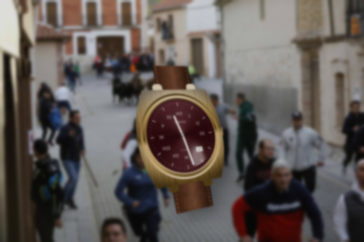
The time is 11h28
